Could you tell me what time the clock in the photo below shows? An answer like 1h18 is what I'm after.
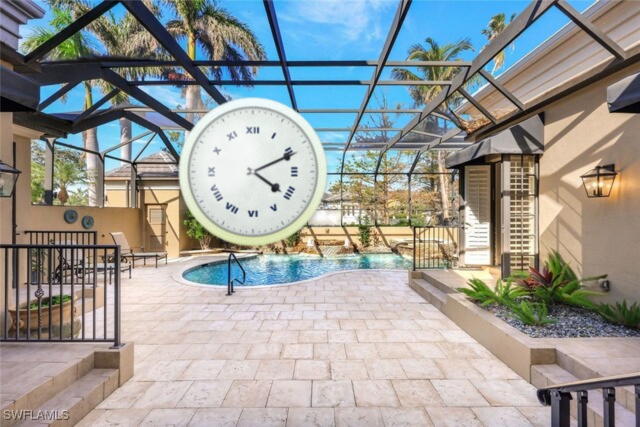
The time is 4h11
